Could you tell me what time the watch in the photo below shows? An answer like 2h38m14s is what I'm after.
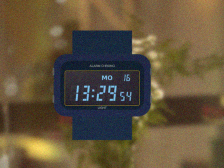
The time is 13h29m54s
